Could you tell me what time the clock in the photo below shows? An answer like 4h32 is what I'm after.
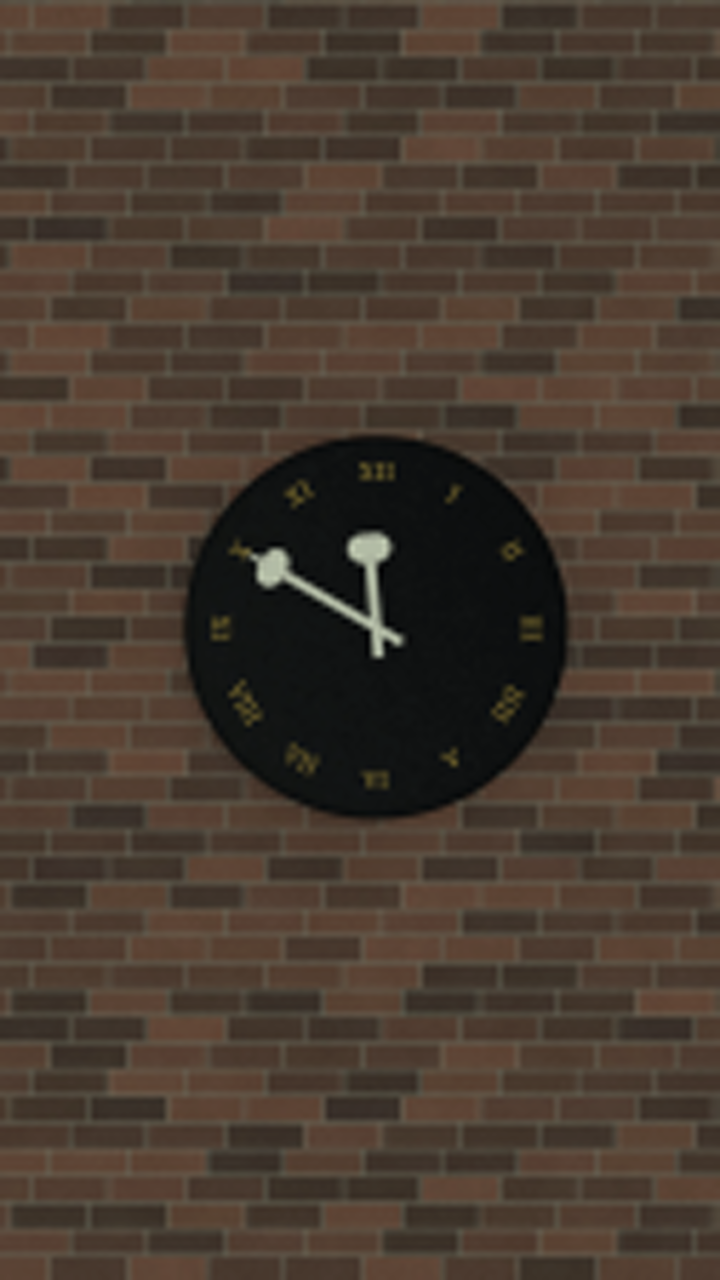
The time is 11h50
